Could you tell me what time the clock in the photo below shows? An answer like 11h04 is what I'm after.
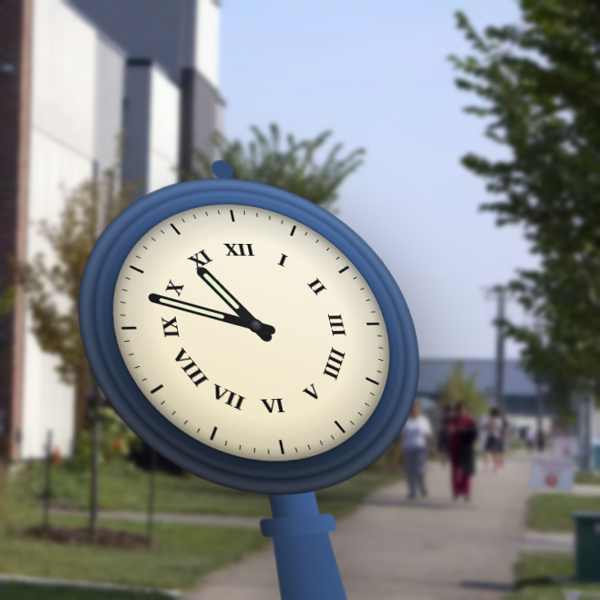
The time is 10h48
